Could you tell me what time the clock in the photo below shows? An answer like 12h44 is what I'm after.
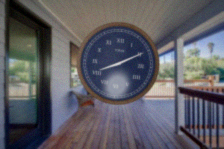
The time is 8h10
